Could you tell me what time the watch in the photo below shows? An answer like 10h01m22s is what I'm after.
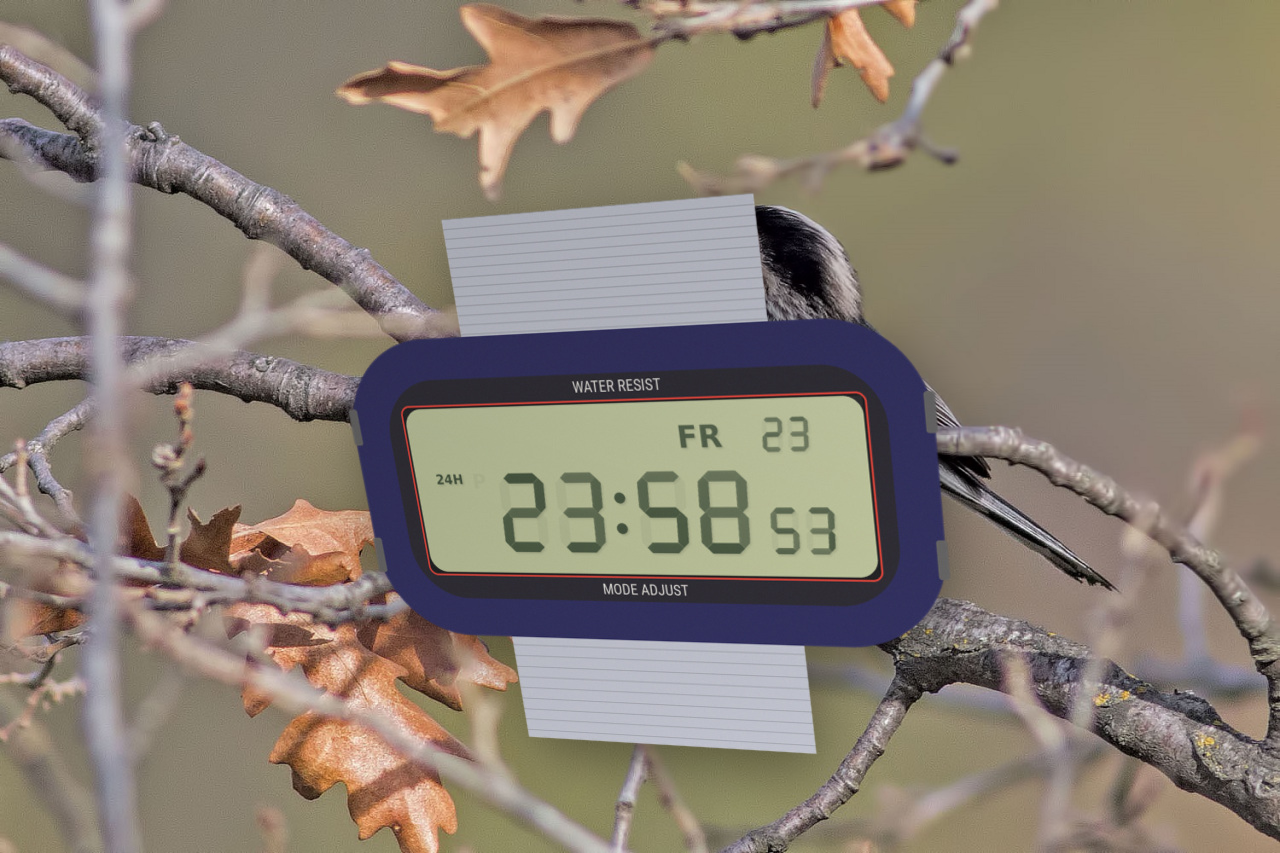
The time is 23h58m53s
